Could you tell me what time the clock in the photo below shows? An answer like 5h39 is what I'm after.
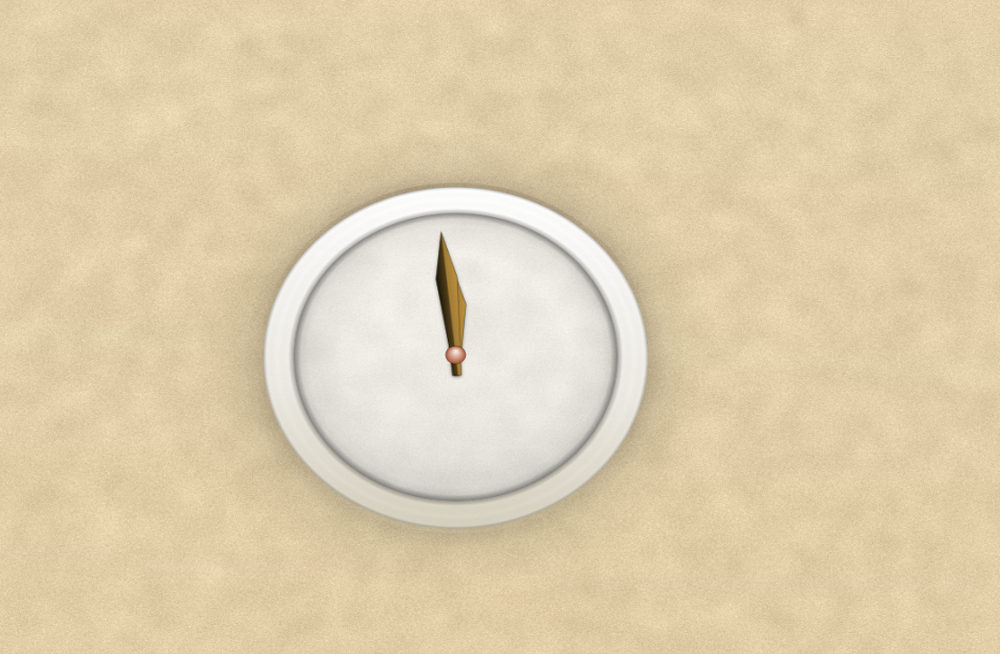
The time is 11h59
